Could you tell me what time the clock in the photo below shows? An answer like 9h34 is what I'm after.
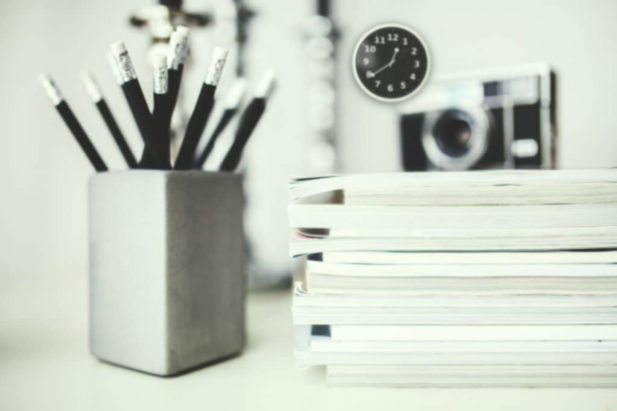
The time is 12h39
